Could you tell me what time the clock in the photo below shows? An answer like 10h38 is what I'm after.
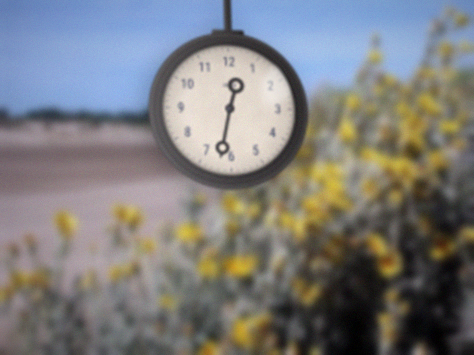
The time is 12h32
